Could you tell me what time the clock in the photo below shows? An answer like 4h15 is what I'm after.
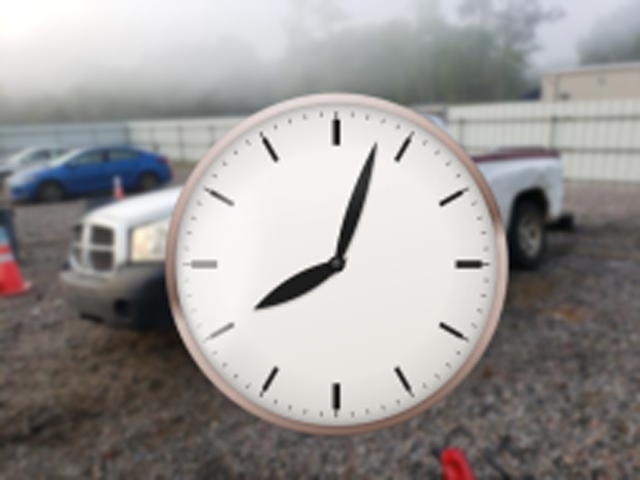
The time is 8h03
